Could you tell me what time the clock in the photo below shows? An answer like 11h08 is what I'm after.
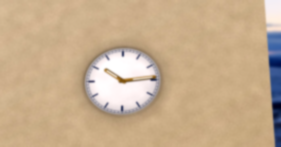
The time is 10h14
